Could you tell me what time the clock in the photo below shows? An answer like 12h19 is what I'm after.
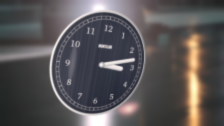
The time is 3h13
